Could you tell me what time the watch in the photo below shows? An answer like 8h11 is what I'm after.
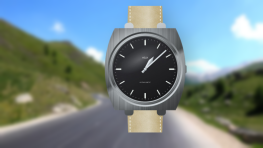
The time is 1h08
